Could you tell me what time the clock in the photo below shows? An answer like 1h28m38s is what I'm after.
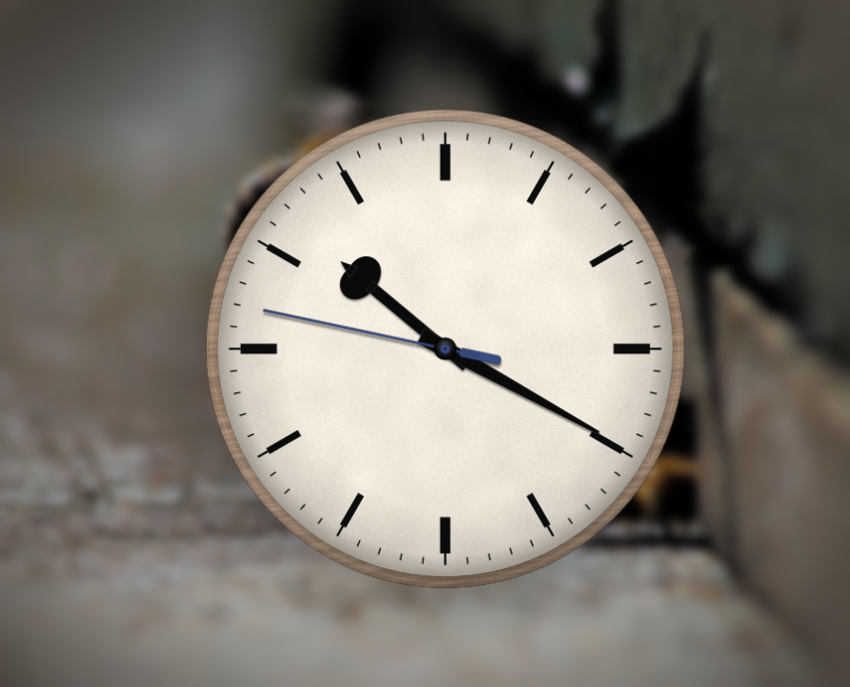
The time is 10h19m47s
